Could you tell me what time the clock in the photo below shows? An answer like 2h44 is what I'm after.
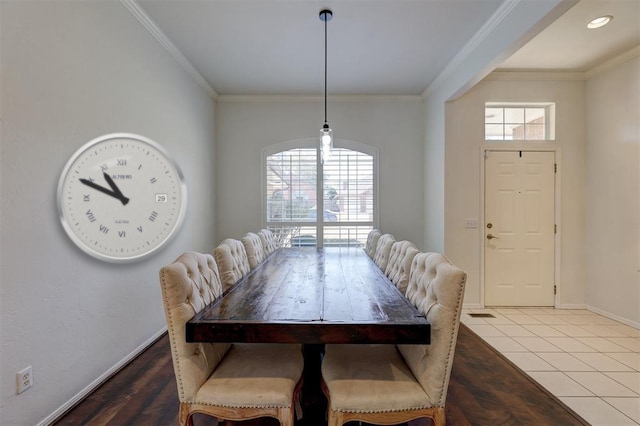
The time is 10h49
